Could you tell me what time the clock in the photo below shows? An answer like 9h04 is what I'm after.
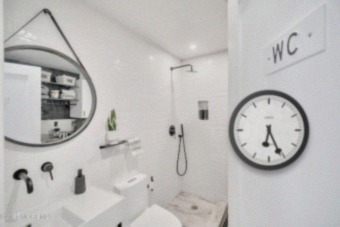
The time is 6h26
